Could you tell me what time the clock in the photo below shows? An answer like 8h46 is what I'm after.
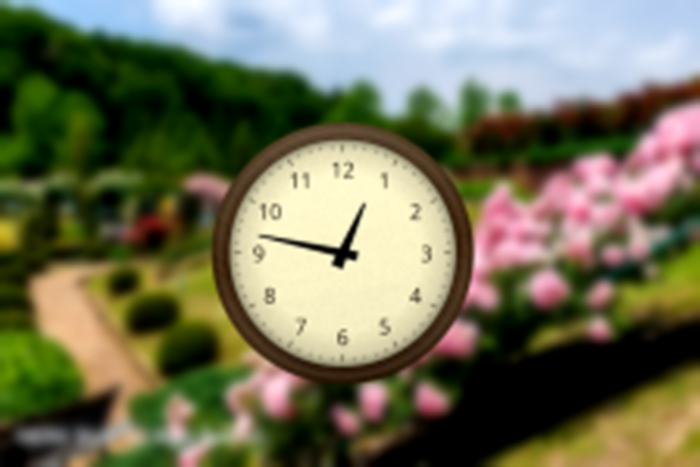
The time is 12h47
